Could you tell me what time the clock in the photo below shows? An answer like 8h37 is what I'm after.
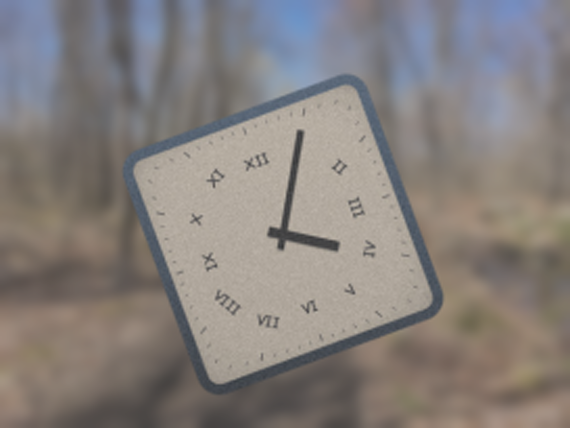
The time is 4h05
